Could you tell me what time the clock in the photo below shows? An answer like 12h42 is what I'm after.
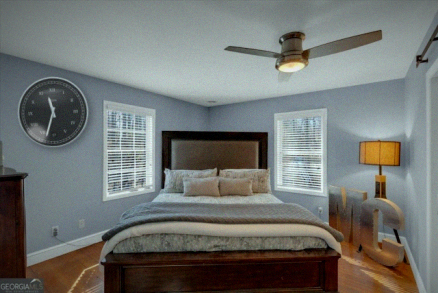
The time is 11h33
